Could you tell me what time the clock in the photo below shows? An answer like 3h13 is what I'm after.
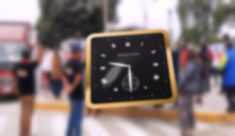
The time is 9h30
